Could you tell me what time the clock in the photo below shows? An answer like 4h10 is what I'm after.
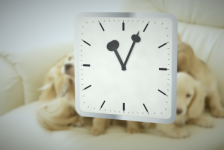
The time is 11h04
